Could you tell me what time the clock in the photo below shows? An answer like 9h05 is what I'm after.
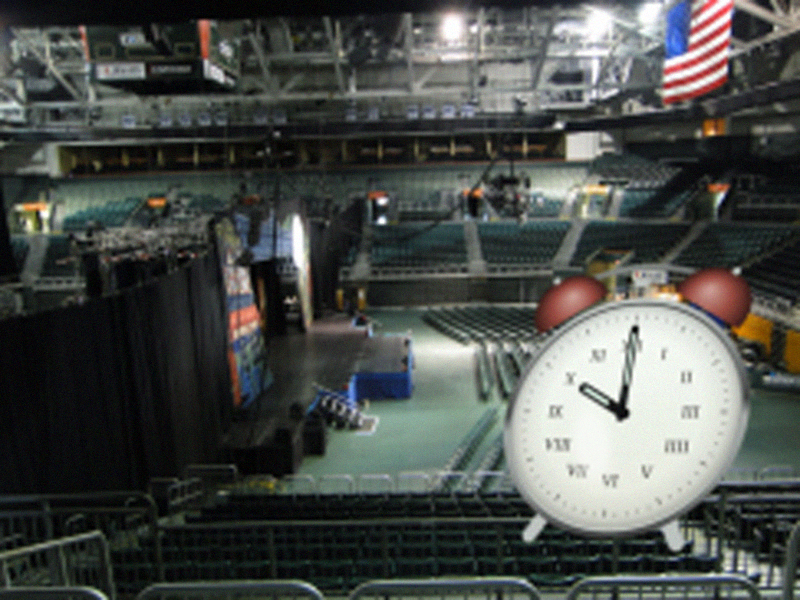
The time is 10h00
